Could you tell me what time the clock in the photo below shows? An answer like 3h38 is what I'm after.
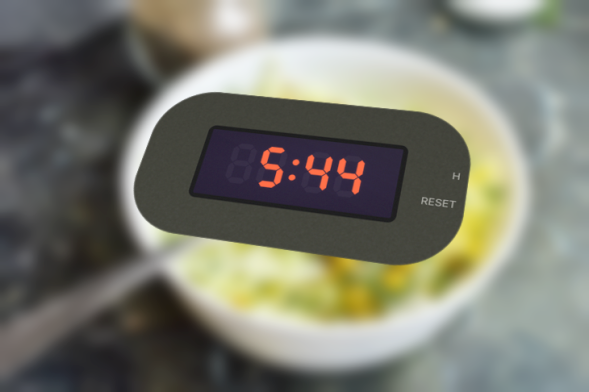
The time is 5h44
